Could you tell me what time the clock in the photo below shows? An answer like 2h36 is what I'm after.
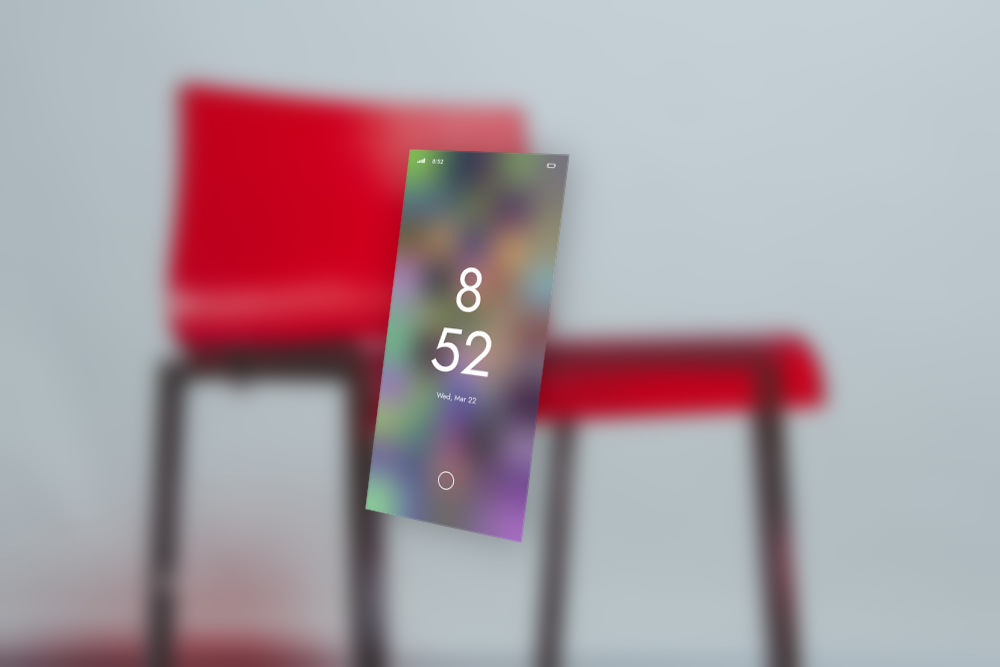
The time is 8h52
